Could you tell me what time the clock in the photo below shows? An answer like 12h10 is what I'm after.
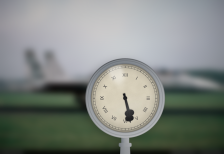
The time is 5h28
